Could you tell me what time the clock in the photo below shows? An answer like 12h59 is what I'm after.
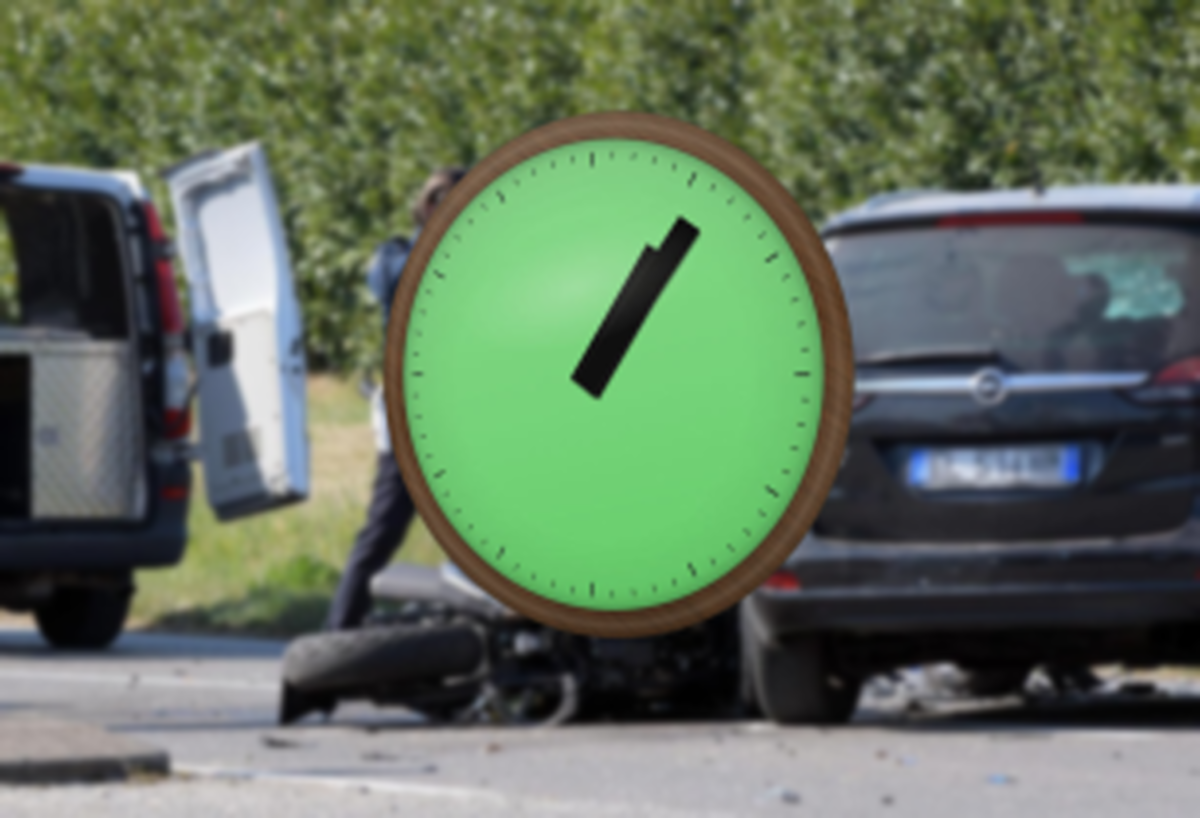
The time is 1h06
